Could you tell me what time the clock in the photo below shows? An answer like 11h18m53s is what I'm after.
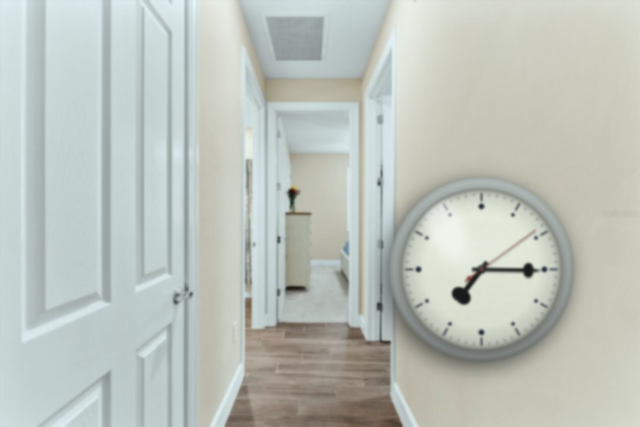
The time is 7h15m09s
